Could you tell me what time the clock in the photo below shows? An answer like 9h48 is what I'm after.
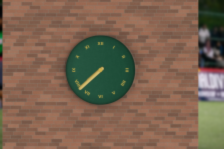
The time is 7h38
